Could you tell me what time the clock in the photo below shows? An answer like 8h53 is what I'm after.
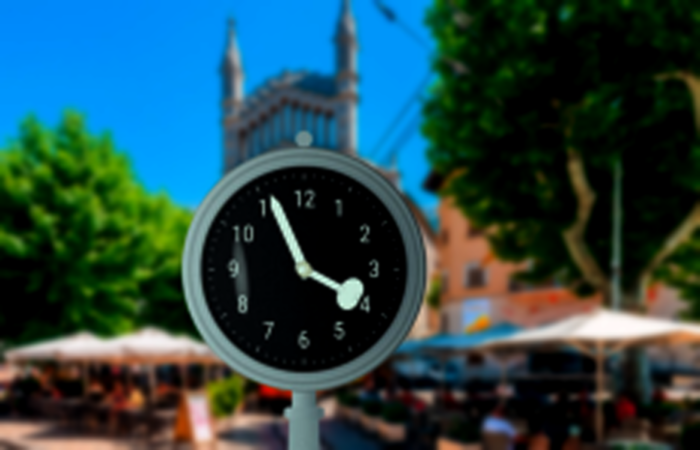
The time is 3h56
